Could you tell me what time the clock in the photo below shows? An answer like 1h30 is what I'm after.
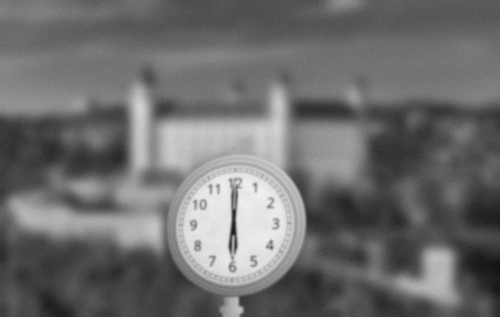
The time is 6h00
